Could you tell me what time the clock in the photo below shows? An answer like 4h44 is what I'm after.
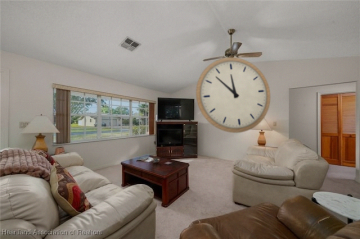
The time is 11h53
